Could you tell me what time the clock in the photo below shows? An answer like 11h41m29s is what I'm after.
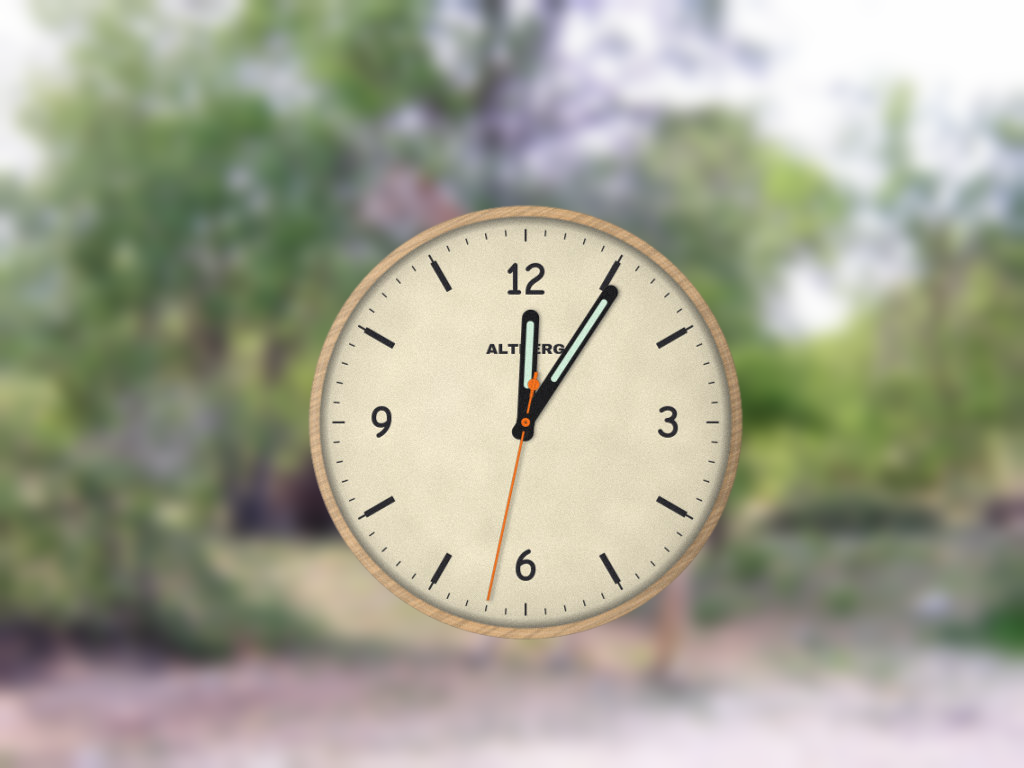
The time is 12h05m32s
